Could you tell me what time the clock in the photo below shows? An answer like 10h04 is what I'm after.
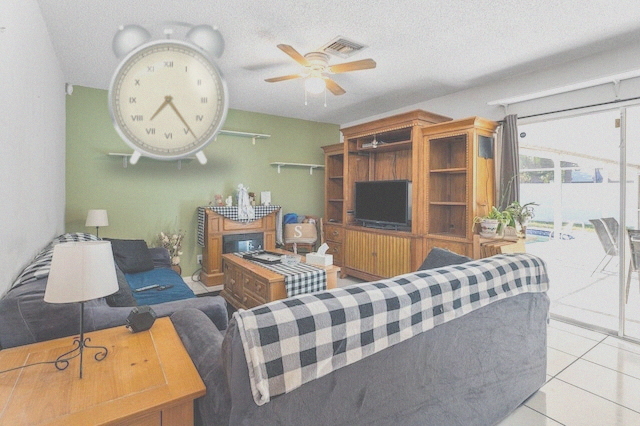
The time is 7h24
